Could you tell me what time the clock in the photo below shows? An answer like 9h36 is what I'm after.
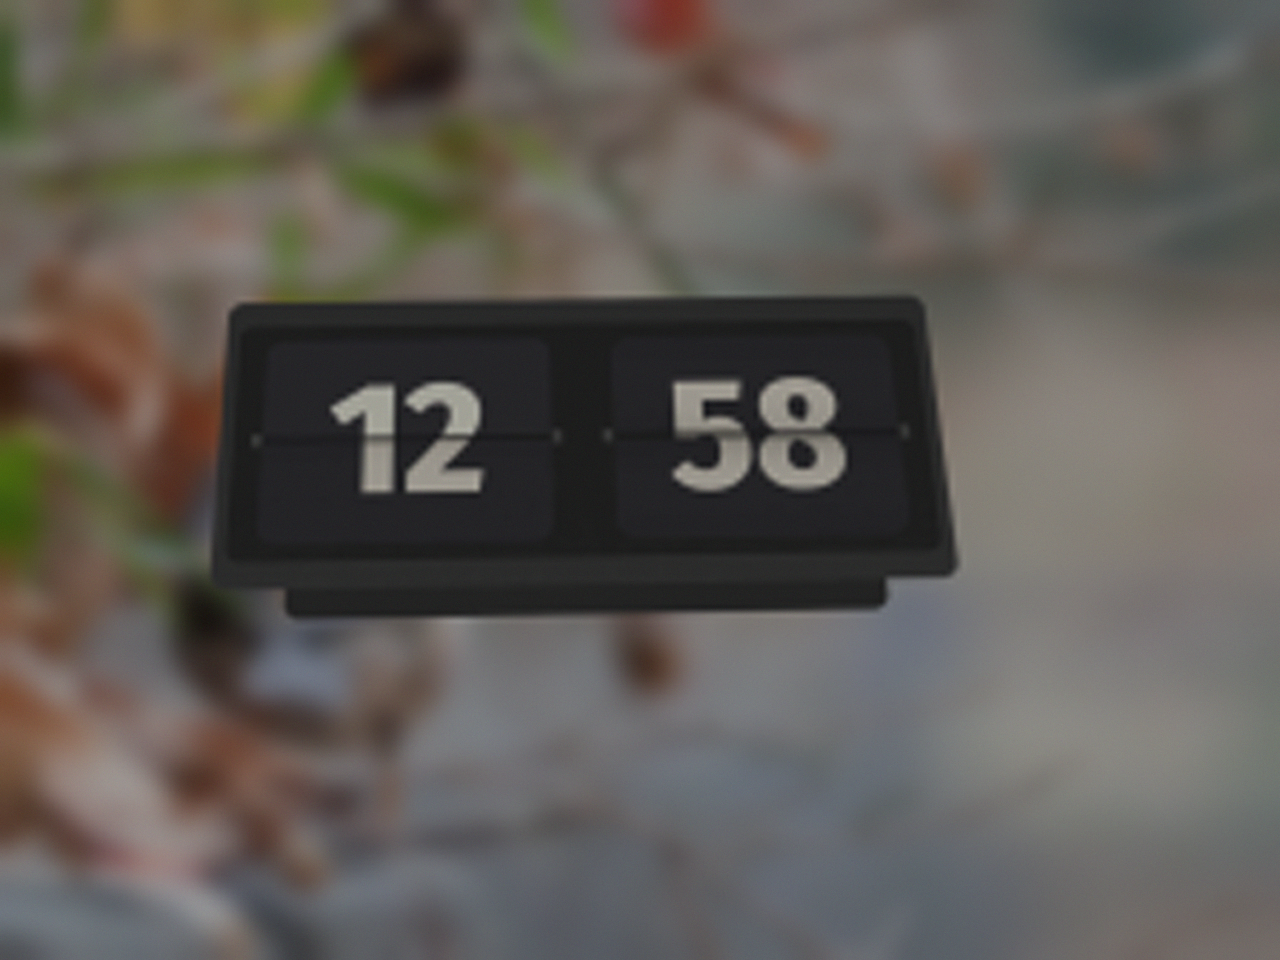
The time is 12h58
